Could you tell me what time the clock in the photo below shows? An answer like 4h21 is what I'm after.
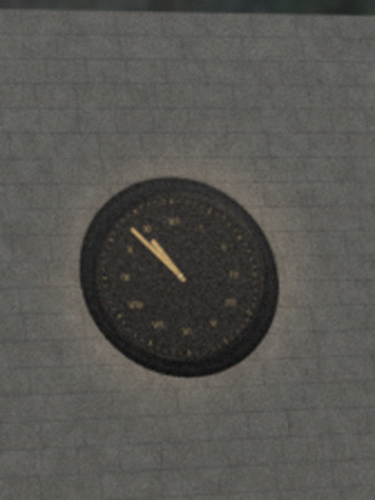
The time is 10h53
